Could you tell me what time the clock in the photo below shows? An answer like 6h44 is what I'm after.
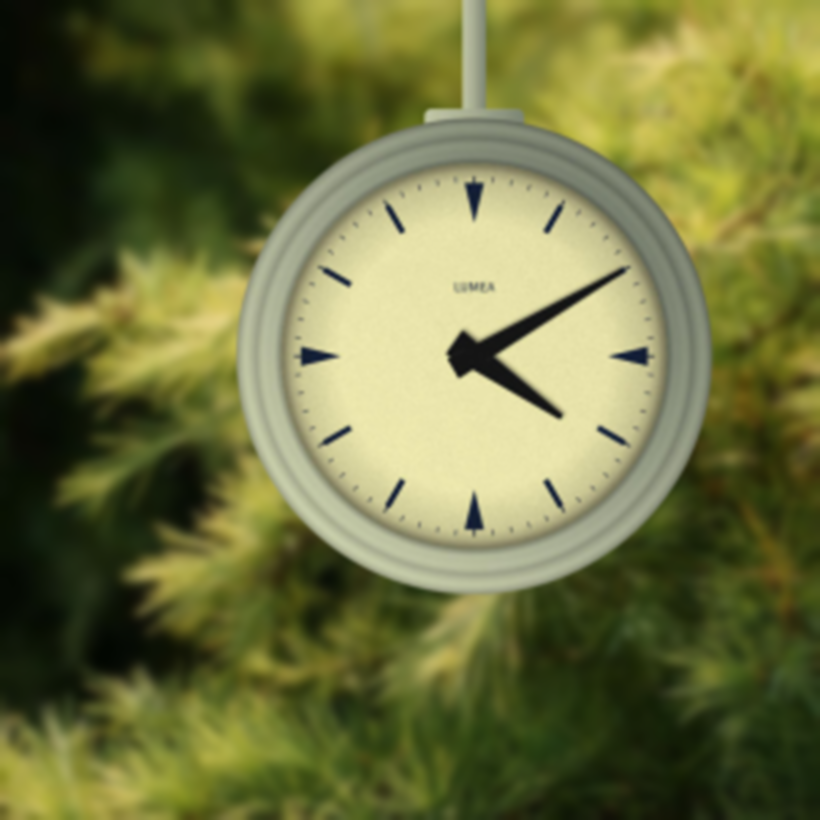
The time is 4h10
